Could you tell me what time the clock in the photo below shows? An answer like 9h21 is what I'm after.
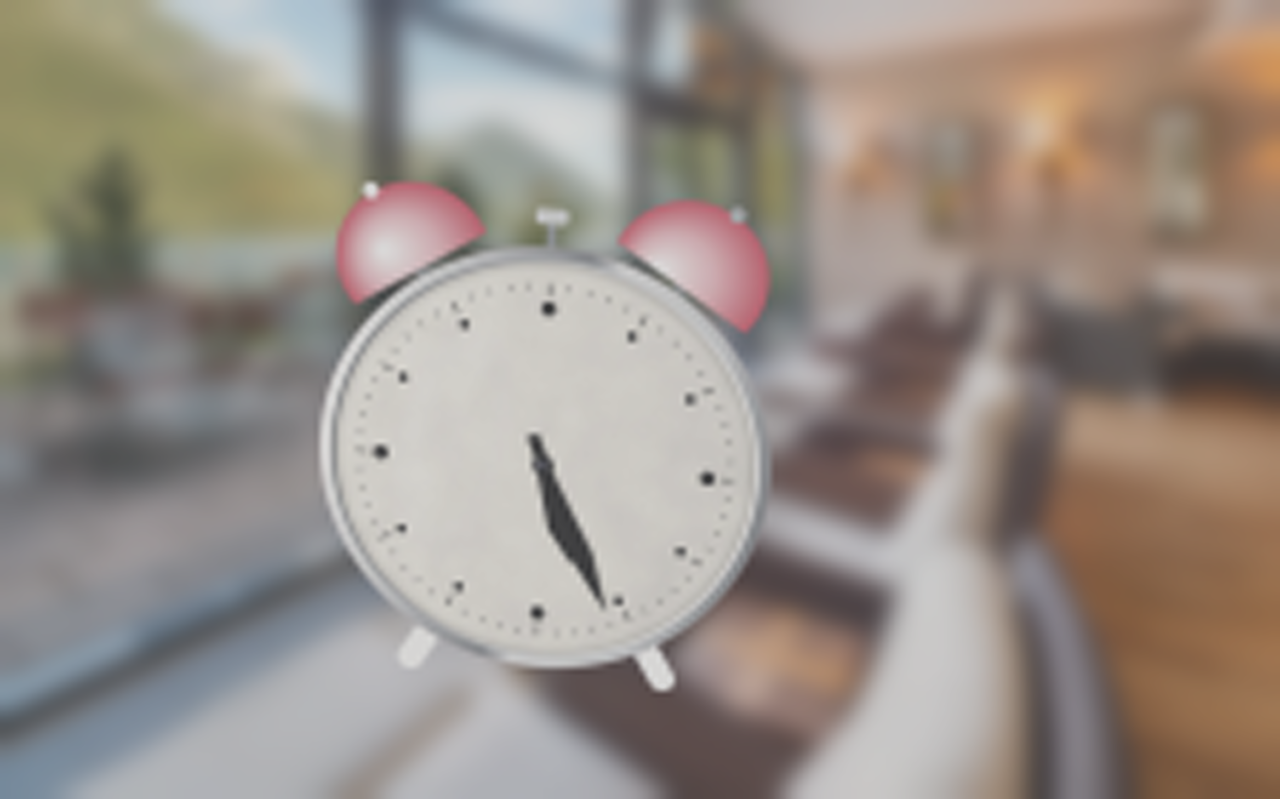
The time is 5h26
